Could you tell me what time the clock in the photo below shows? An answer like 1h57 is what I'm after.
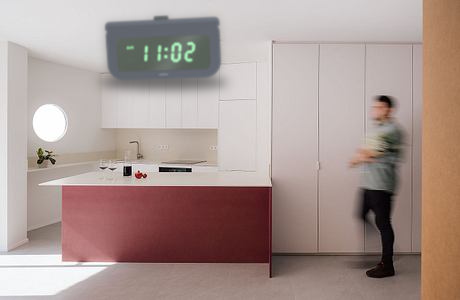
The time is 11h02
